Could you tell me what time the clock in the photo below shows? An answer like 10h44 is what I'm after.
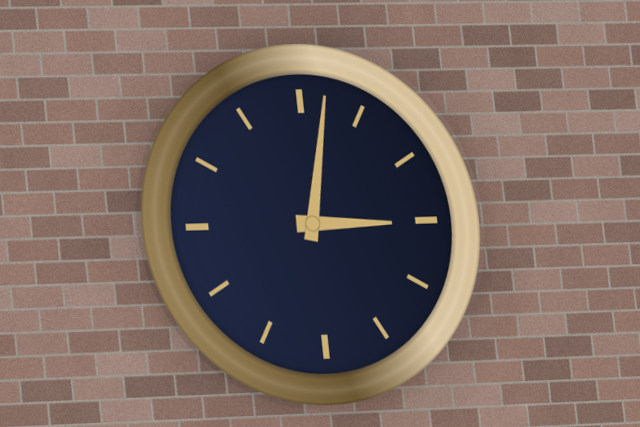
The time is 3h02
